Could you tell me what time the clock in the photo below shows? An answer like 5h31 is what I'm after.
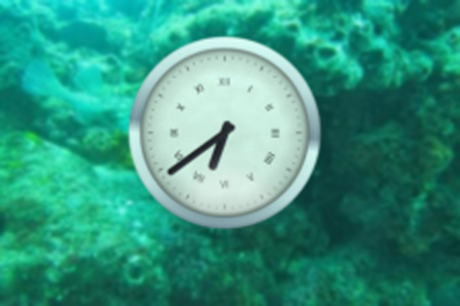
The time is 6h39
